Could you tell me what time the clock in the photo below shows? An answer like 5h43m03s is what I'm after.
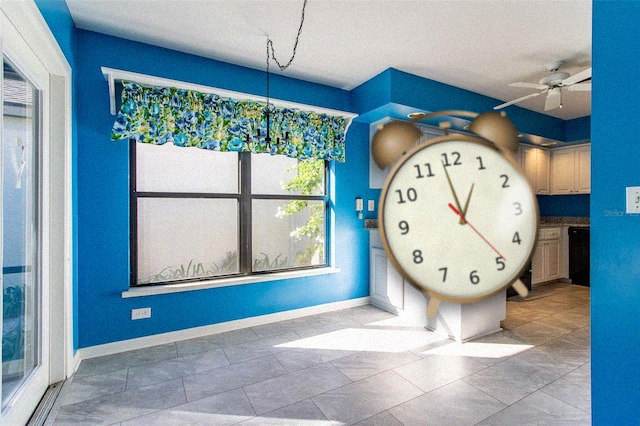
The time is 12h58m24s
